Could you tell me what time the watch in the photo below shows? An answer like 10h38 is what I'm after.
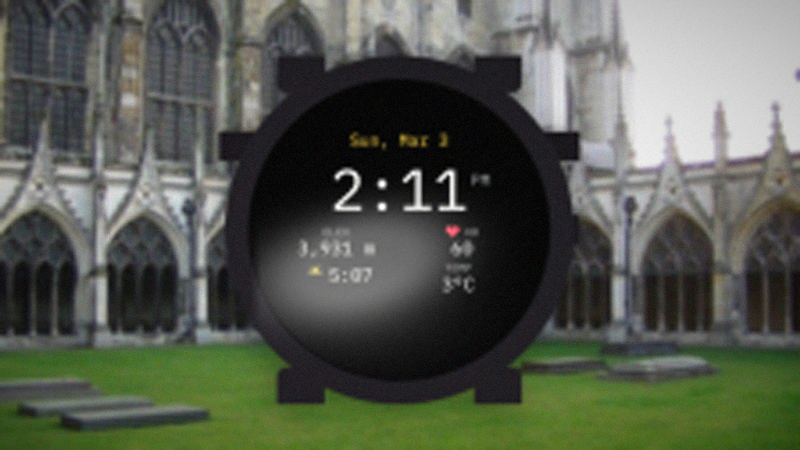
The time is 2h11
